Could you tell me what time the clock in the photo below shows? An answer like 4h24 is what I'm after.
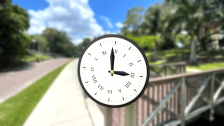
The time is 2h59
